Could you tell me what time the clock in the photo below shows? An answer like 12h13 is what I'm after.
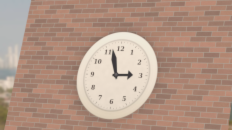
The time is 2h57
